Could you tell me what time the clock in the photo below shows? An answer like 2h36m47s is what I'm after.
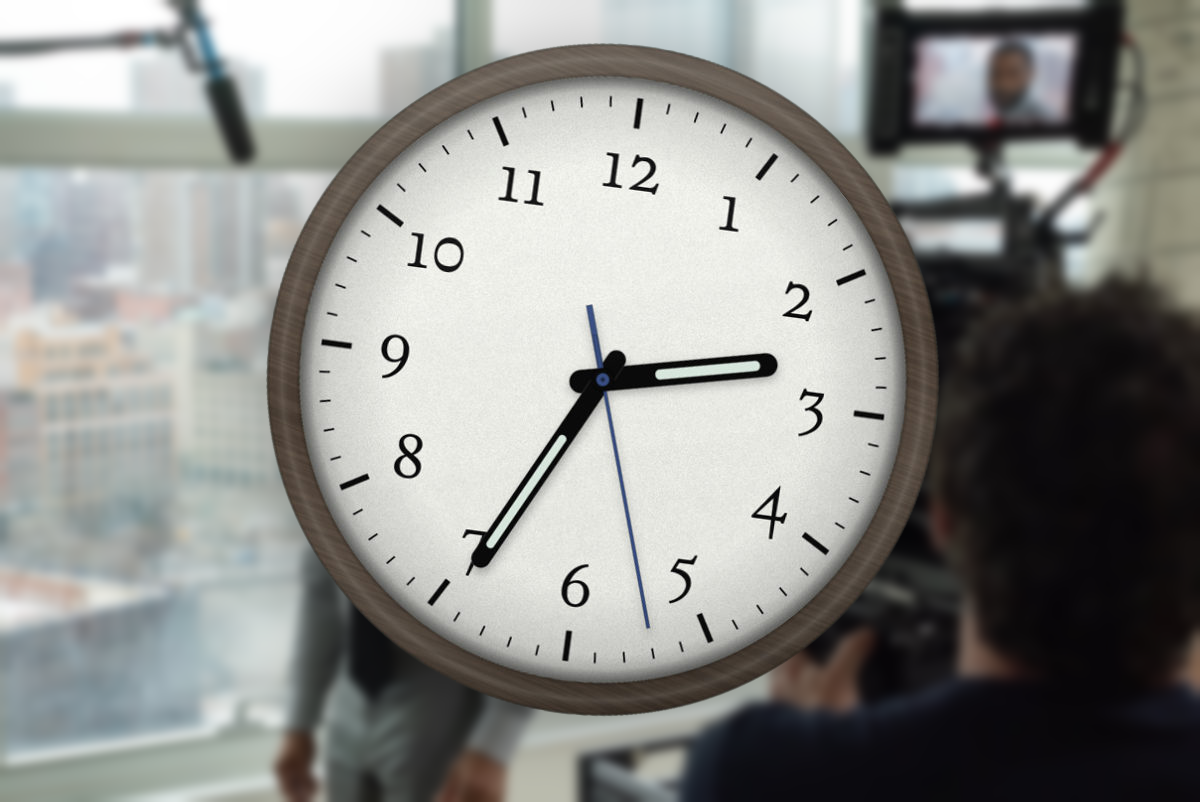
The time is 2h34m27s
